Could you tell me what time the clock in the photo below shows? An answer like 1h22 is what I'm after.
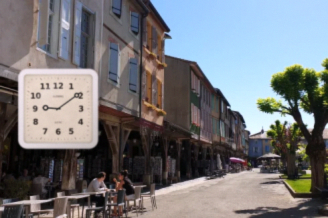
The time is 9h09
